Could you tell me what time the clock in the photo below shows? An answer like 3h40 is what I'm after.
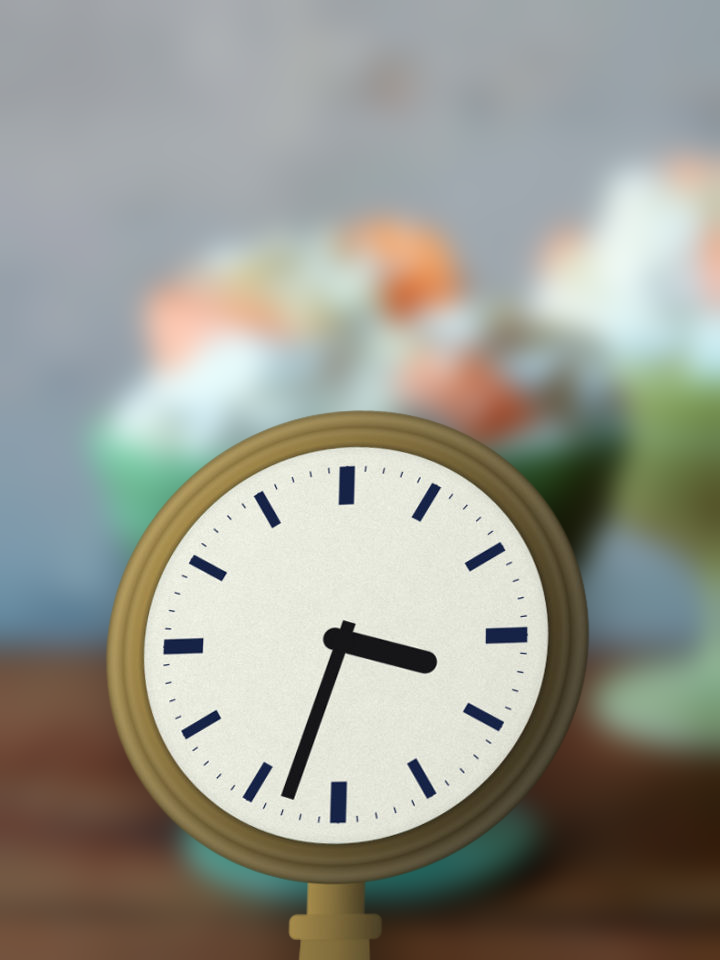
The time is 3h33
